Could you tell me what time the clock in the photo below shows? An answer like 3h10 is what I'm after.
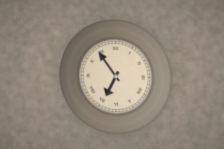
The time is 6h54
